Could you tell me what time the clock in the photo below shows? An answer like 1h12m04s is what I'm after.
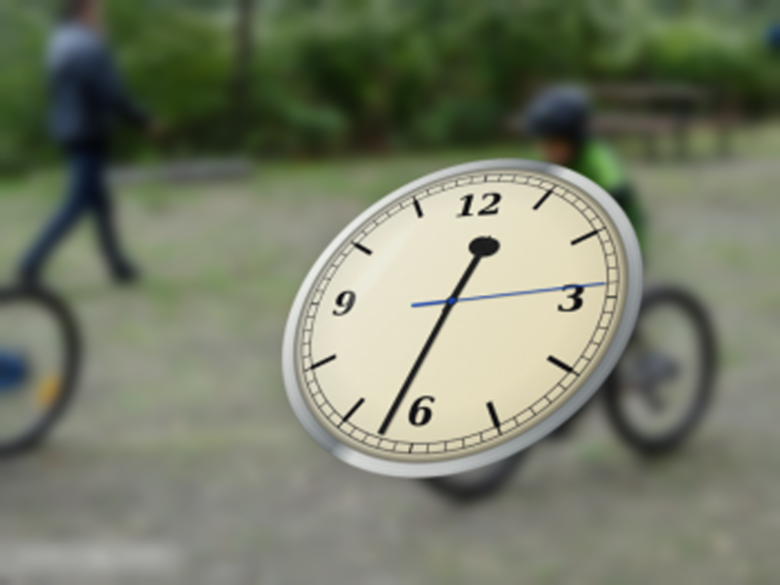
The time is 12h32m14s
